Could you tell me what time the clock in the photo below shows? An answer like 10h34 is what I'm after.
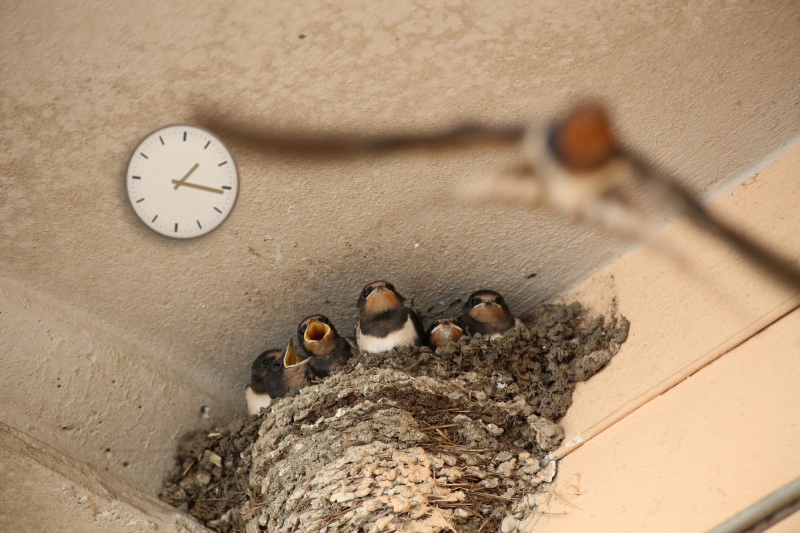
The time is 1h16
